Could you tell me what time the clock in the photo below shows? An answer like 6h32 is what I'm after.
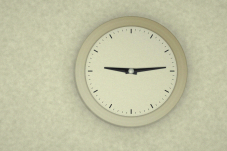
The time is 9h14
